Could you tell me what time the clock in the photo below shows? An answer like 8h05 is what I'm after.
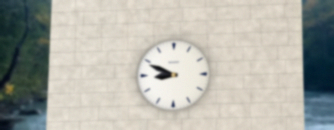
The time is 8h49
